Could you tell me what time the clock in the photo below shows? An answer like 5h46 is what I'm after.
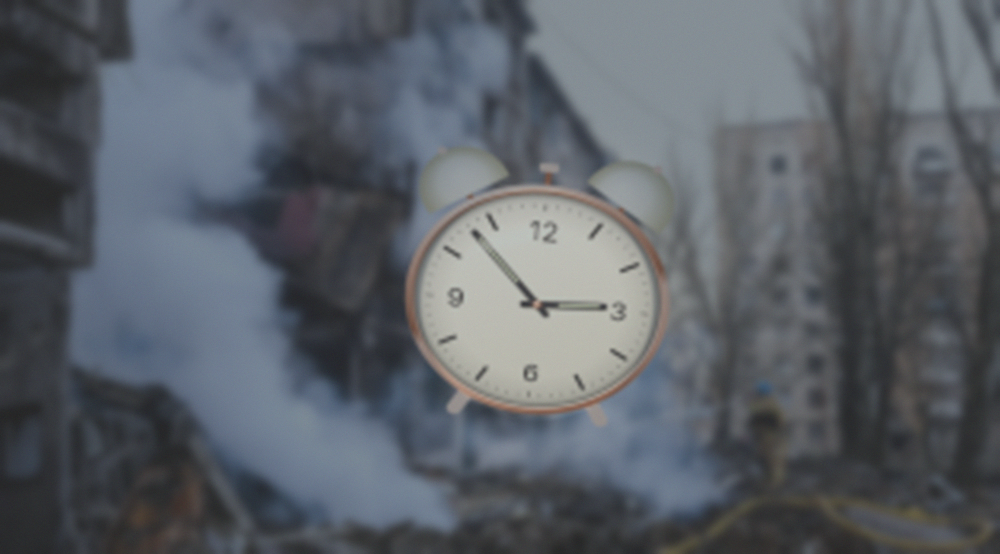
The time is 2h53
